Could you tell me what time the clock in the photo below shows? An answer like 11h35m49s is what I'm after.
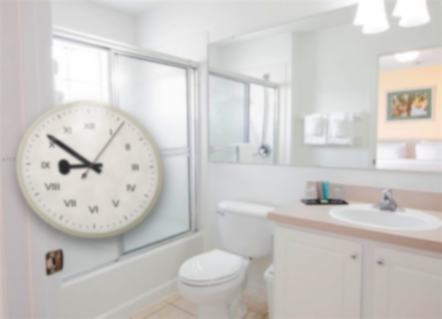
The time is 8h51m06s
